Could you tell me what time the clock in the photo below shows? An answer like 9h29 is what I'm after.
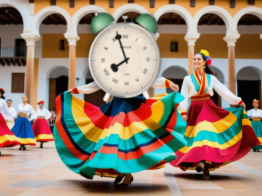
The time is 7h57
